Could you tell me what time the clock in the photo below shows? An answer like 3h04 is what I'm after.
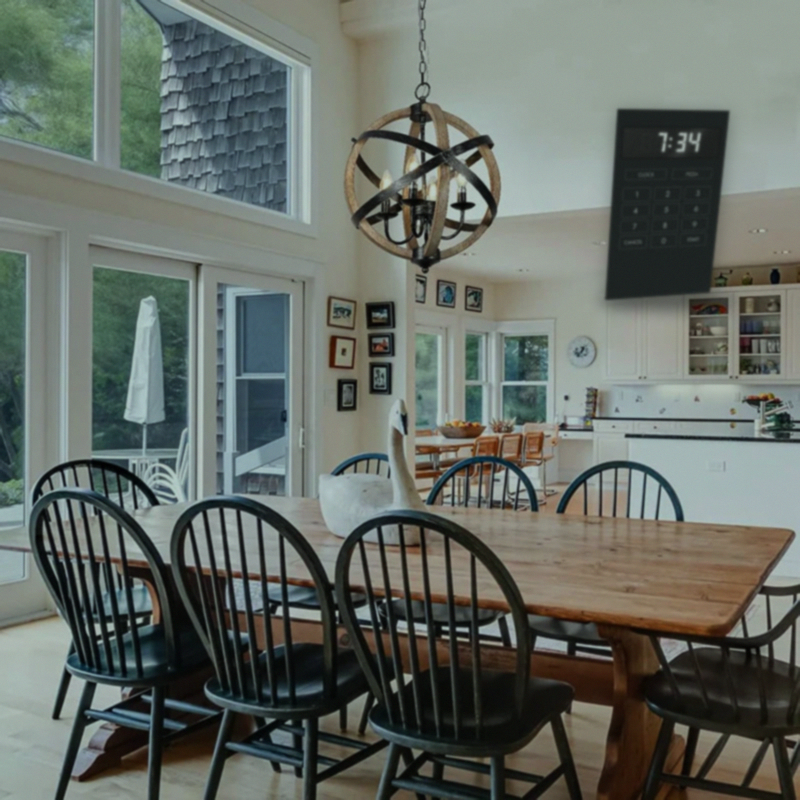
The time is 7h34
